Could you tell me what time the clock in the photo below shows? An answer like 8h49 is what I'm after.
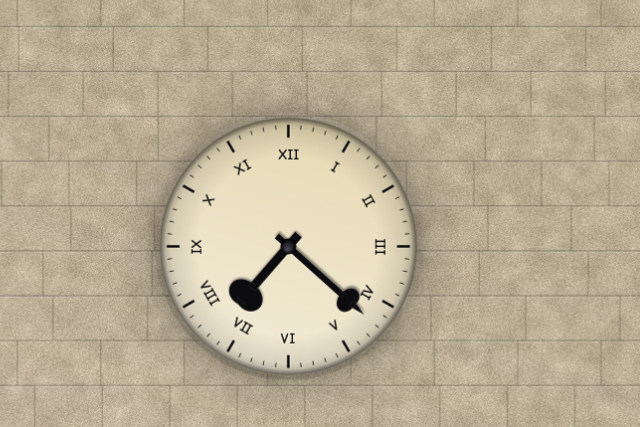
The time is 7h22
